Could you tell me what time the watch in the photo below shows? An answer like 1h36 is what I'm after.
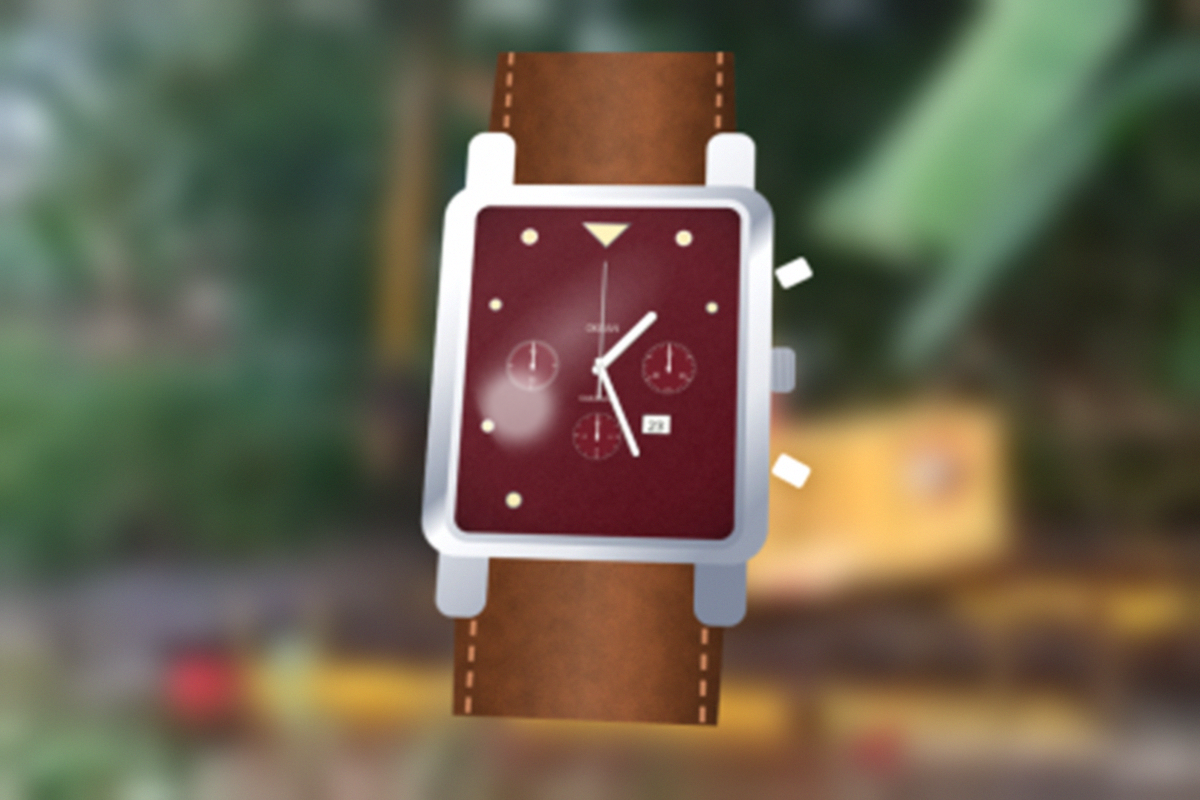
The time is 1h26
